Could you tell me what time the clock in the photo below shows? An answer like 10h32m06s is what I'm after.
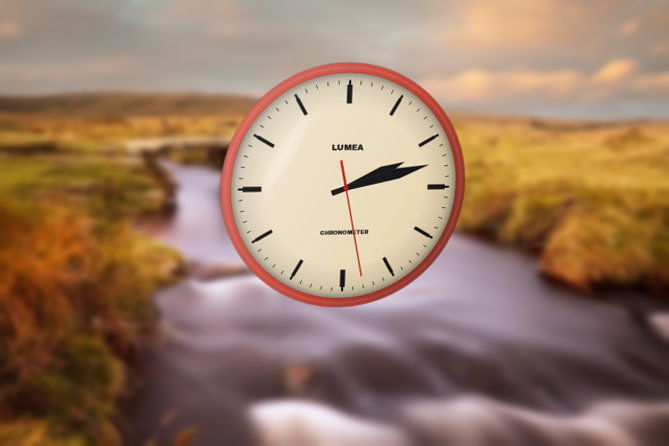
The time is 2h12m28s
